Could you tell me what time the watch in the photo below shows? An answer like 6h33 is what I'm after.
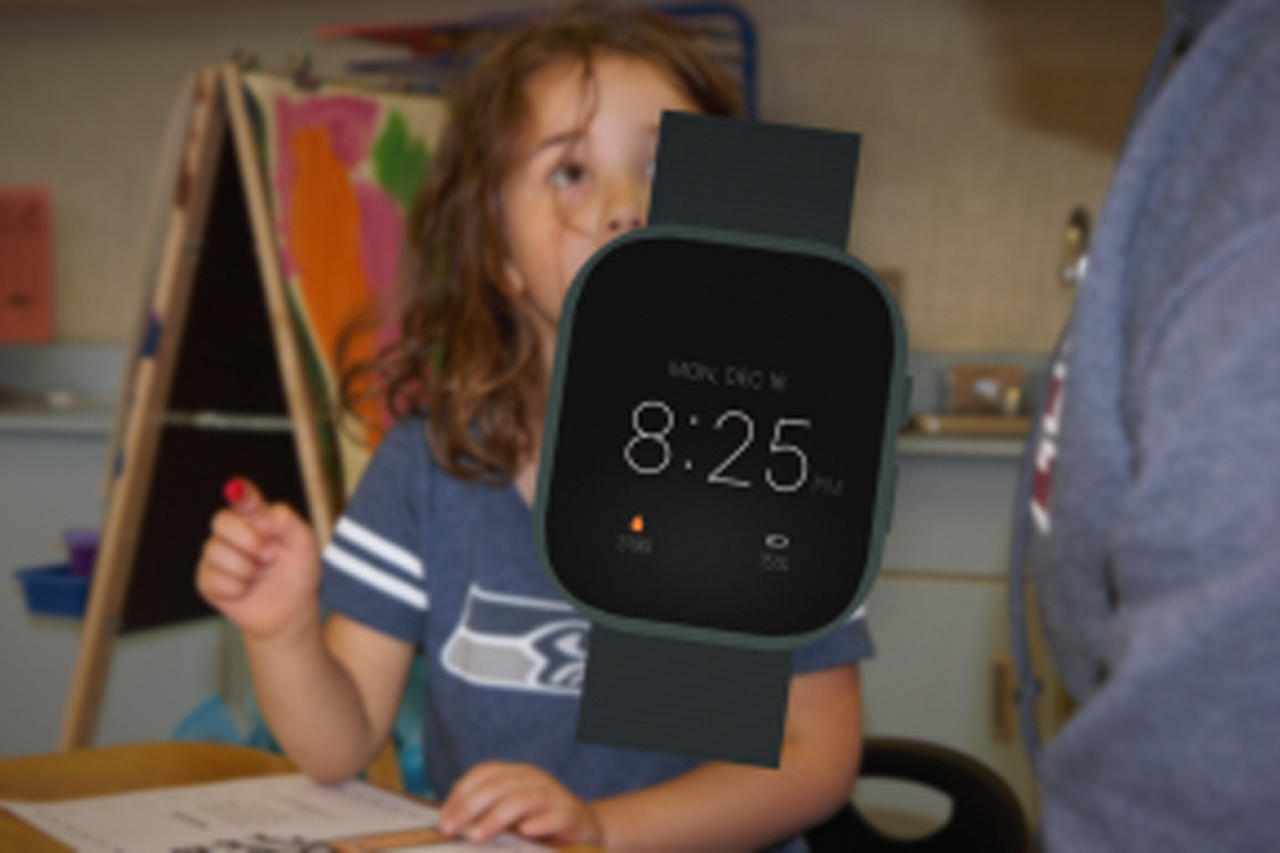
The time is 8h25
